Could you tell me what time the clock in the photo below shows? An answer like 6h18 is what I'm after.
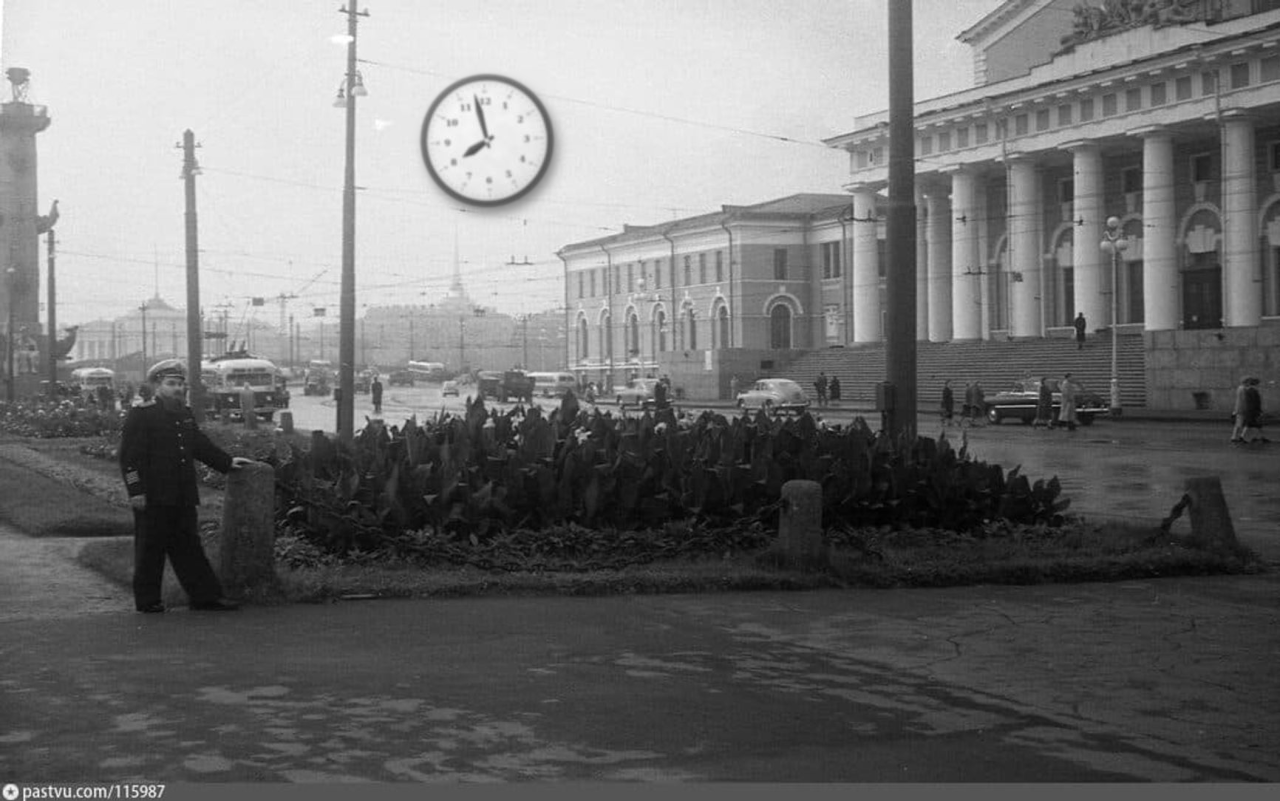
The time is 7h58
